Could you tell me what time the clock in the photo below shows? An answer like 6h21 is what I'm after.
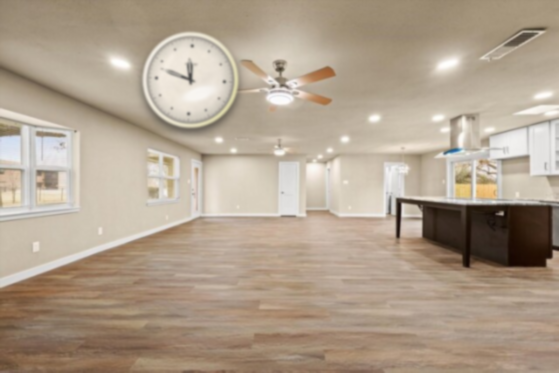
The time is 11h48
